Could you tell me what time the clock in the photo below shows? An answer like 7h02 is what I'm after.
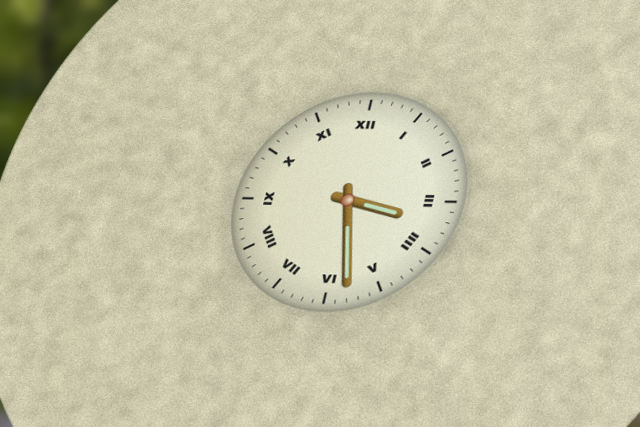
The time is 3h28
